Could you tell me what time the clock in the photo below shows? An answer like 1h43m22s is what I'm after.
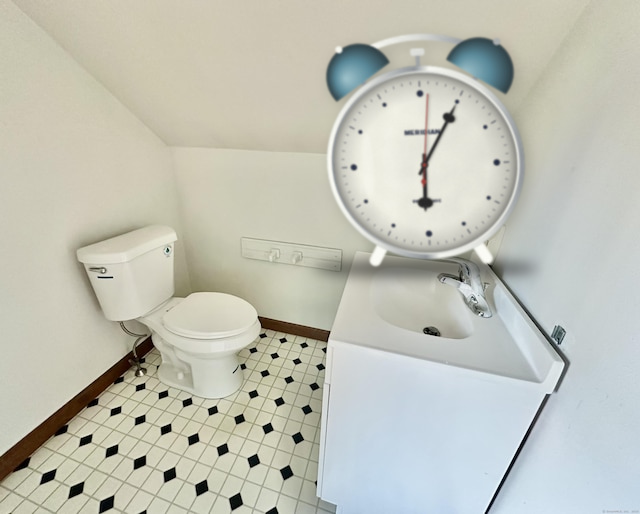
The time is 6h05m01s
